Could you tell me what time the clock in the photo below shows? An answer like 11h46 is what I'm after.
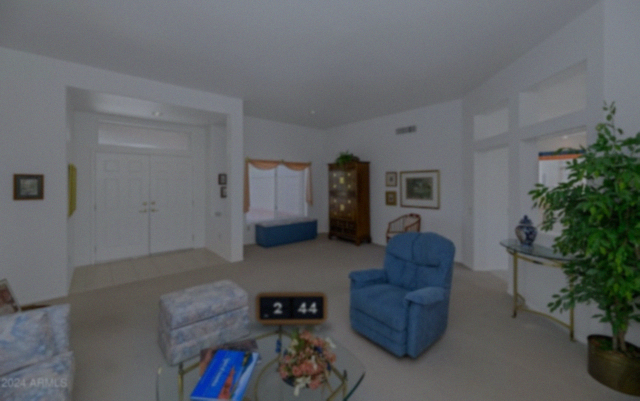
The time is 2h44
